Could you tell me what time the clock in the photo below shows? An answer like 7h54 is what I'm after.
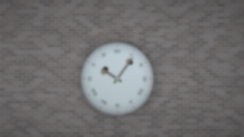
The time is 10h06
